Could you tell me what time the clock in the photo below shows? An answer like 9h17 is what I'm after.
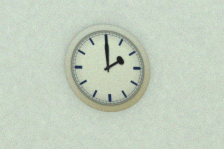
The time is 2h00
